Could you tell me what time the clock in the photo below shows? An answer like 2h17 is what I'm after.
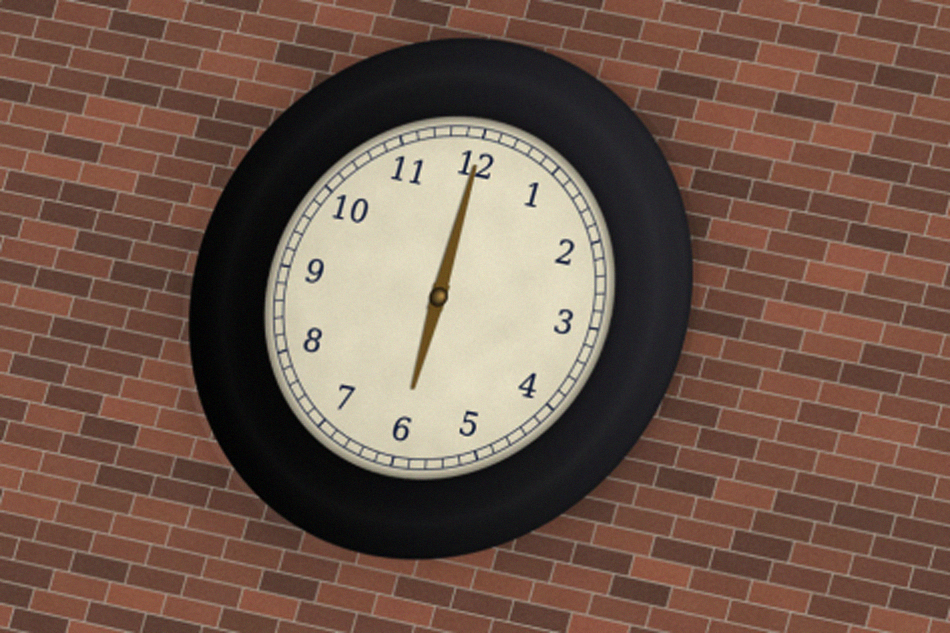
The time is 6h00
